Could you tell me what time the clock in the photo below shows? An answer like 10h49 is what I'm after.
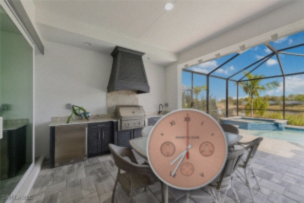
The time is 7h35
